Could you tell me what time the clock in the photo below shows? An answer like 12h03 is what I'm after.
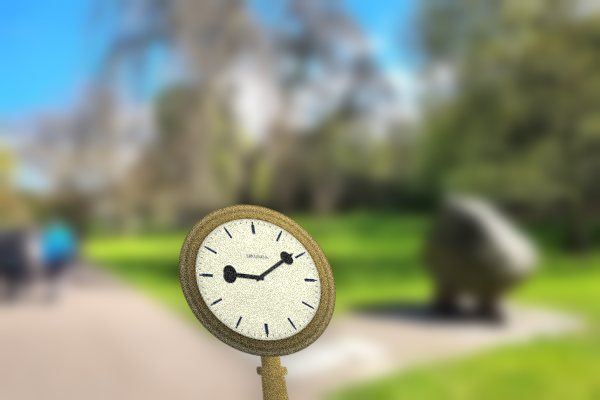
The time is 9h09
